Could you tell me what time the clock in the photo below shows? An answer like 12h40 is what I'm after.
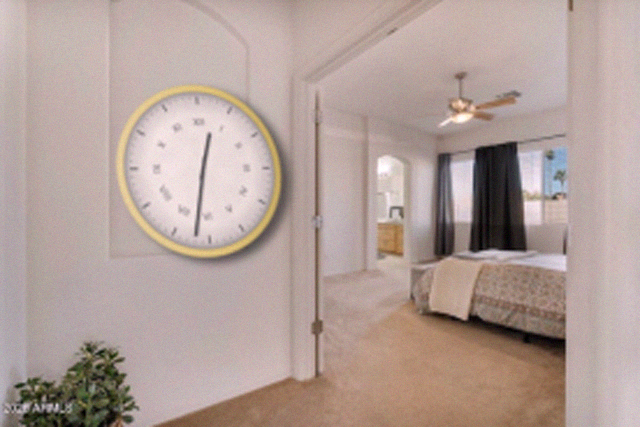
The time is 12h32
